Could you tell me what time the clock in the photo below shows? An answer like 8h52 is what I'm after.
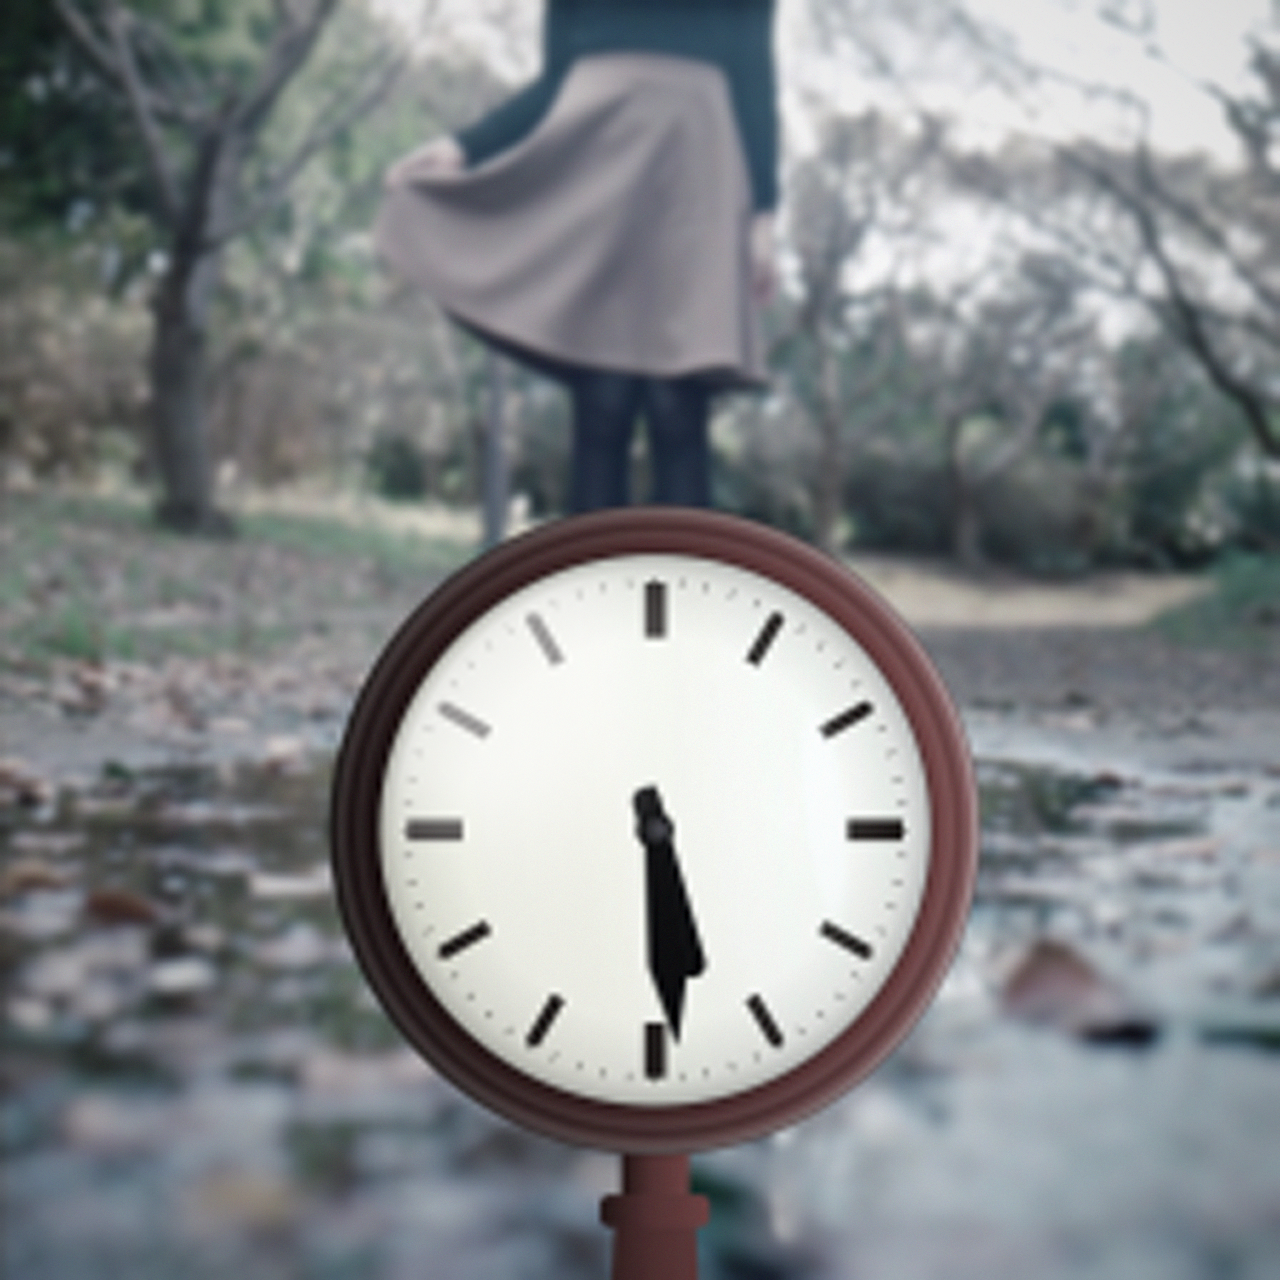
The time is 5h29
